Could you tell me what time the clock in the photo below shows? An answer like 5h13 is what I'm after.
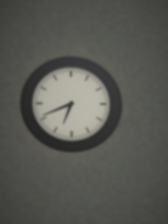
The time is 6h41
